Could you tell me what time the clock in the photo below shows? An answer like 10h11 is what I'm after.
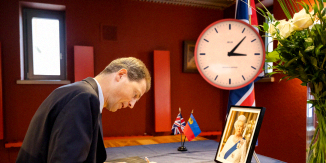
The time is 3h07
